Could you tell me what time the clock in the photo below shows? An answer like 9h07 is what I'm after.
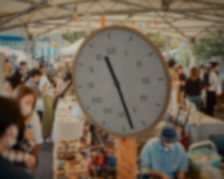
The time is 11h28
